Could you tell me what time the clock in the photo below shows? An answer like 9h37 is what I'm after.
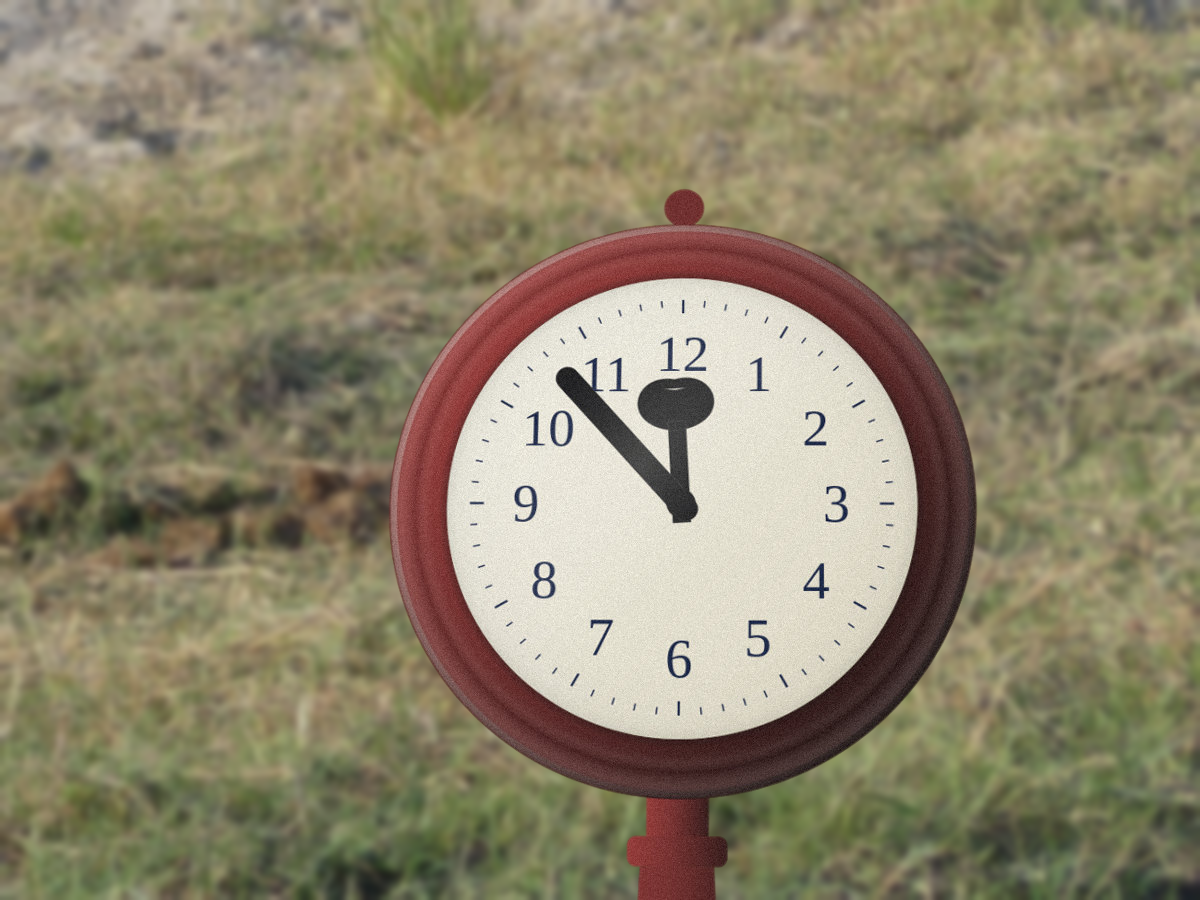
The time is 11h53
